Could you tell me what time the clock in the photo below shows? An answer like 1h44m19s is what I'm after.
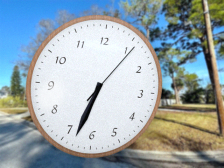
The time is 6h33m06s
